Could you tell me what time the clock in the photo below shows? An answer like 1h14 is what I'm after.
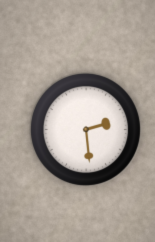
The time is 2h29
